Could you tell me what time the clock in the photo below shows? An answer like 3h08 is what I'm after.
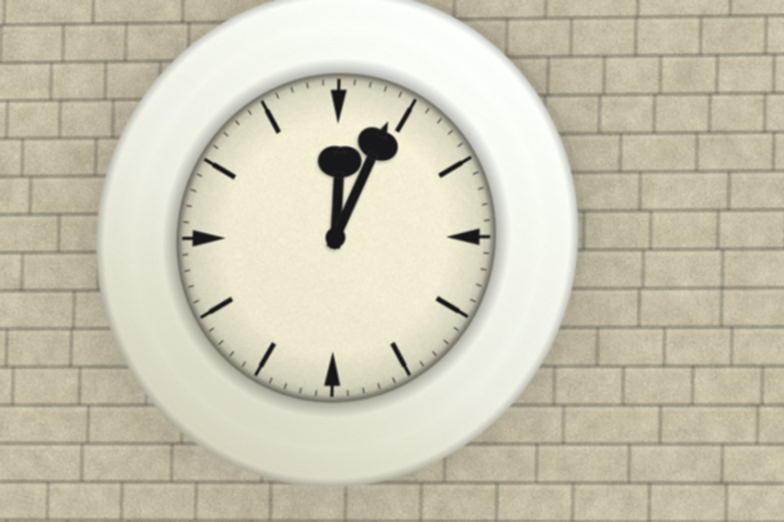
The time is 12h04
